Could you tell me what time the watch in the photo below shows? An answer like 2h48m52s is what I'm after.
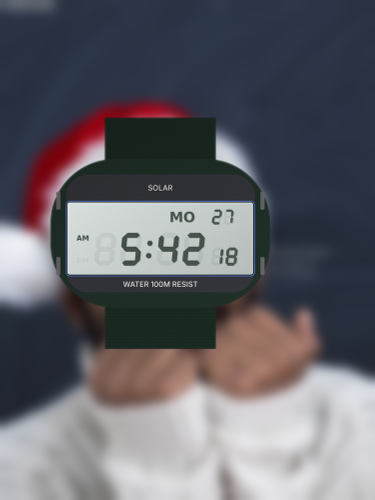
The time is 5h42m18s
